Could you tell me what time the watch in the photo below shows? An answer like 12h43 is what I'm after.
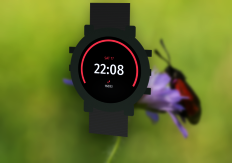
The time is 22h08
